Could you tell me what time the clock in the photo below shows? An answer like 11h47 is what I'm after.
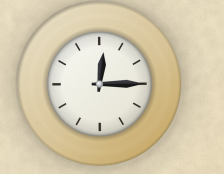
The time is 12h15
